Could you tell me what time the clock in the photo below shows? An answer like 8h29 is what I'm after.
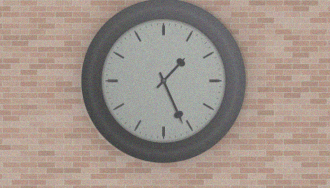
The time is 1h26
